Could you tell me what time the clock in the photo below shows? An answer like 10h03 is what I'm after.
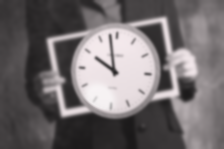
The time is 9h58
